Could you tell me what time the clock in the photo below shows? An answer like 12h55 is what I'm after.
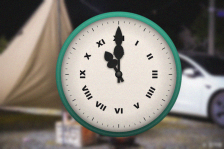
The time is 11h00
